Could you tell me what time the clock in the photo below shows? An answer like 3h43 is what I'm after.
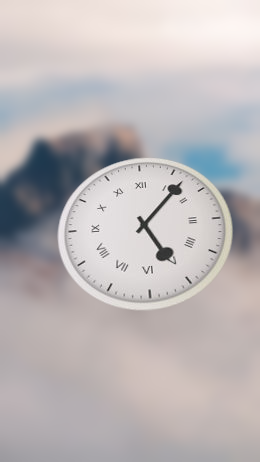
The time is 5h07
